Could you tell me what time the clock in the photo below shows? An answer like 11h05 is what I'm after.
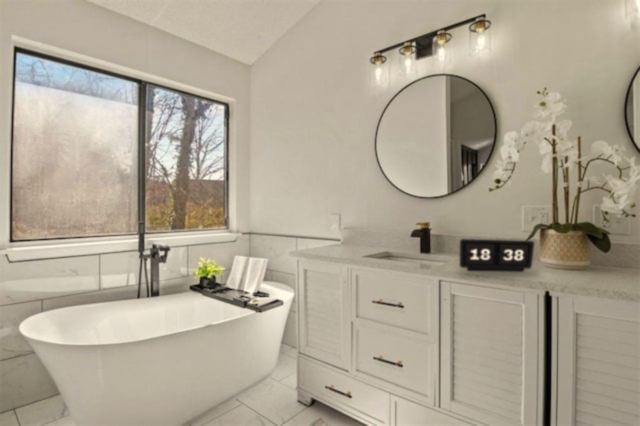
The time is 18h38
